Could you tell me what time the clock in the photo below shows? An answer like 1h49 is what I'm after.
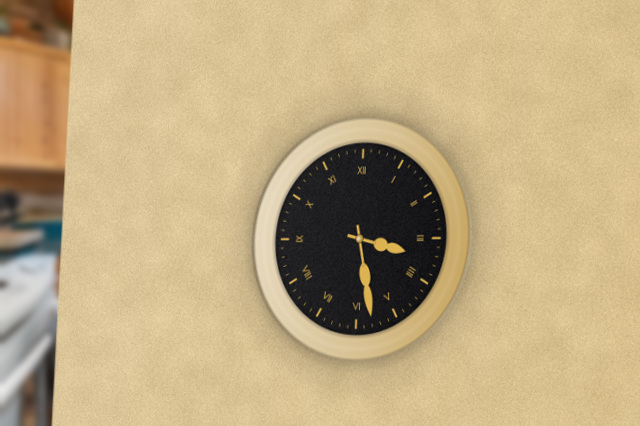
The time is 3h28
